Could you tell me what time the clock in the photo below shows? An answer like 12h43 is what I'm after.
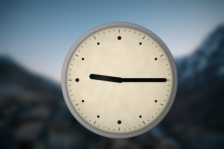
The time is 9h15
